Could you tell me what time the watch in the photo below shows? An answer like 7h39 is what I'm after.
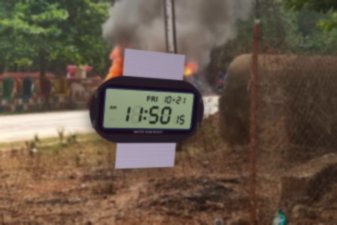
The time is 11h50
